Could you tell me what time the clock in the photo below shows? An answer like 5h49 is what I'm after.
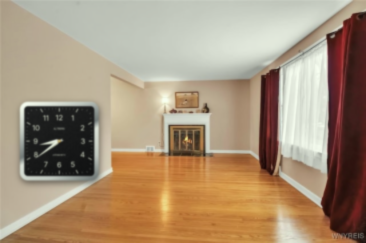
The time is 8h39
